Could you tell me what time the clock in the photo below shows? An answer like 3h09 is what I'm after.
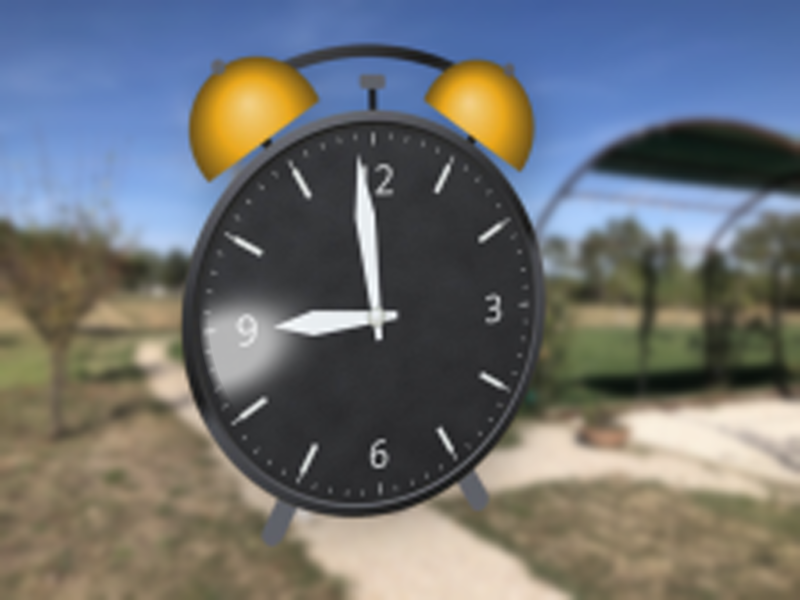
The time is 8h59
